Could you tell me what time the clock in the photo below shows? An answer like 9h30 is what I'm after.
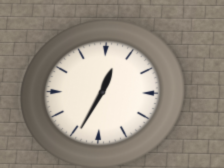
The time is 12h34
